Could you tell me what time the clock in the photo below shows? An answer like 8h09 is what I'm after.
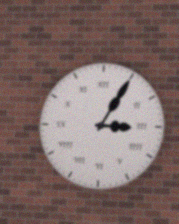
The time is 3h05
